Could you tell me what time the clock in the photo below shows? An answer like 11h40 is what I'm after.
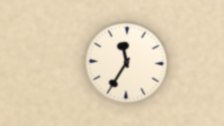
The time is 11h35
